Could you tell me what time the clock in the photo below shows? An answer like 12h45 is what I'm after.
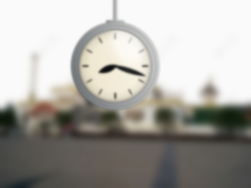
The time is 8h18
